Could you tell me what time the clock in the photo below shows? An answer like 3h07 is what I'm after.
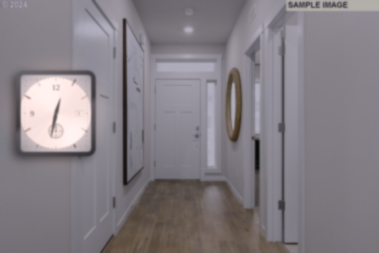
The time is 12h32
